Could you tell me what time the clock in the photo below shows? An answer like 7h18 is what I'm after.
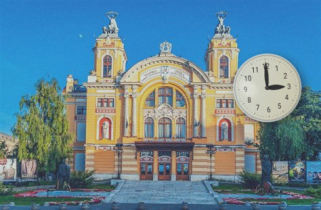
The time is 3h00
